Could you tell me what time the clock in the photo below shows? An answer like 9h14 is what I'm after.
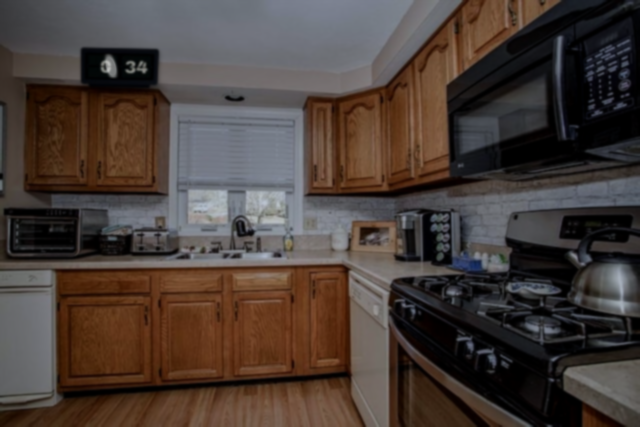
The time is 0h34
